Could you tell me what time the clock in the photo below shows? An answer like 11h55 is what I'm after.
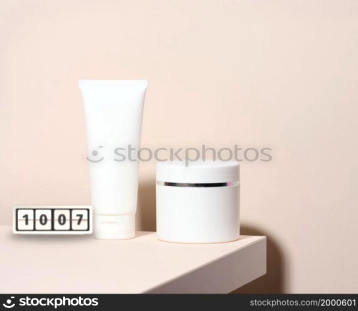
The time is 10h07
